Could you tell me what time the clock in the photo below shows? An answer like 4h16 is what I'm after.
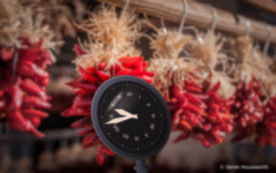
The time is 9h43
